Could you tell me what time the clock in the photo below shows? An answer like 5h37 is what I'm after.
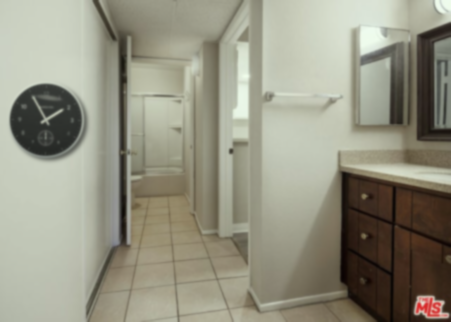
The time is 1h55
